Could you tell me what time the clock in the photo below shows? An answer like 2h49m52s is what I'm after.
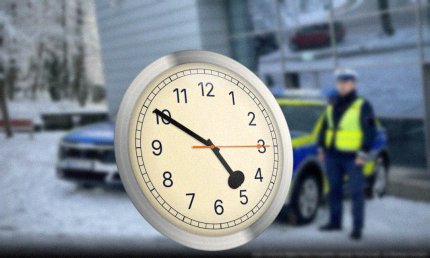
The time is 4h50m15s
